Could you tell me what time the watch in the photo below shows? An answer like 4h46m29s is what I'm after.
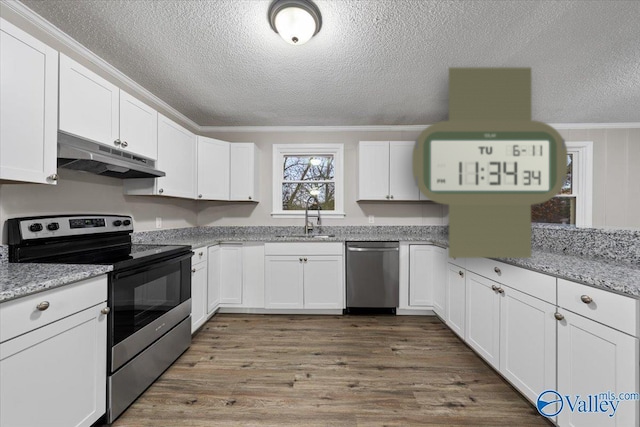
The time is 11h34m34s
